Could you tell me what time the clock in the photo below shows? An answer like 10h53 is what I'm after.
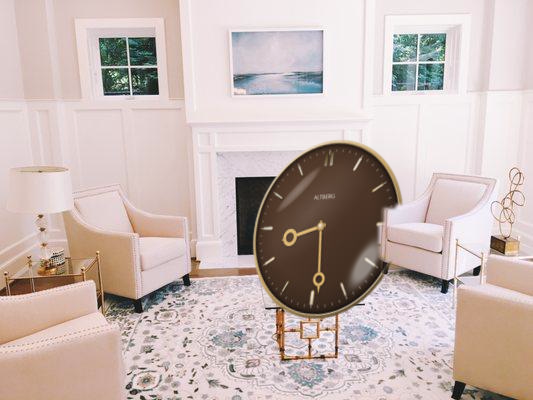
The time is 8h29
